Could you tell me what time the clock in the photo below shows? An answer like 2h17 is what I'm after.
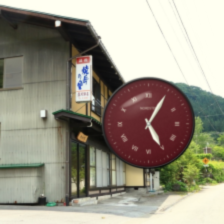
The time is 5h05
